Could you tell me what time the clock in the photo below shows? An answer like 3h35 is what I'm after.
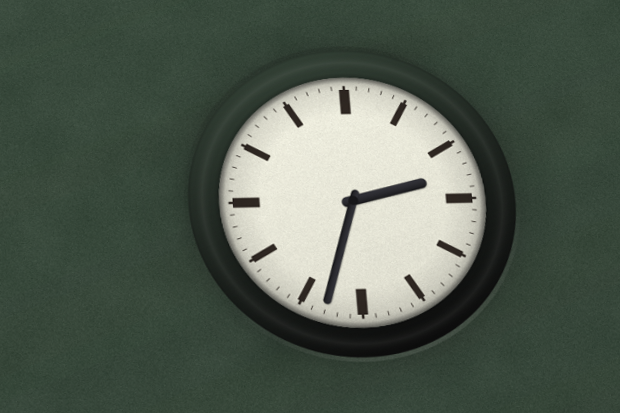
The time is 2h33
